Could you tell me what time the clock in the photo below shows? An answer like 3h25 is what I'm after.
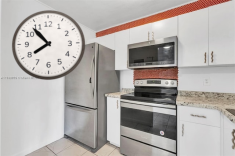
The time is 7h53
